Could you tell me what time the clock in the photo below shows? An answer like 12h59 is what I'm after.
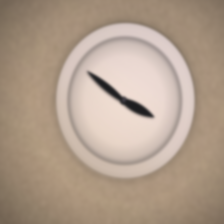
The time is 3h51
